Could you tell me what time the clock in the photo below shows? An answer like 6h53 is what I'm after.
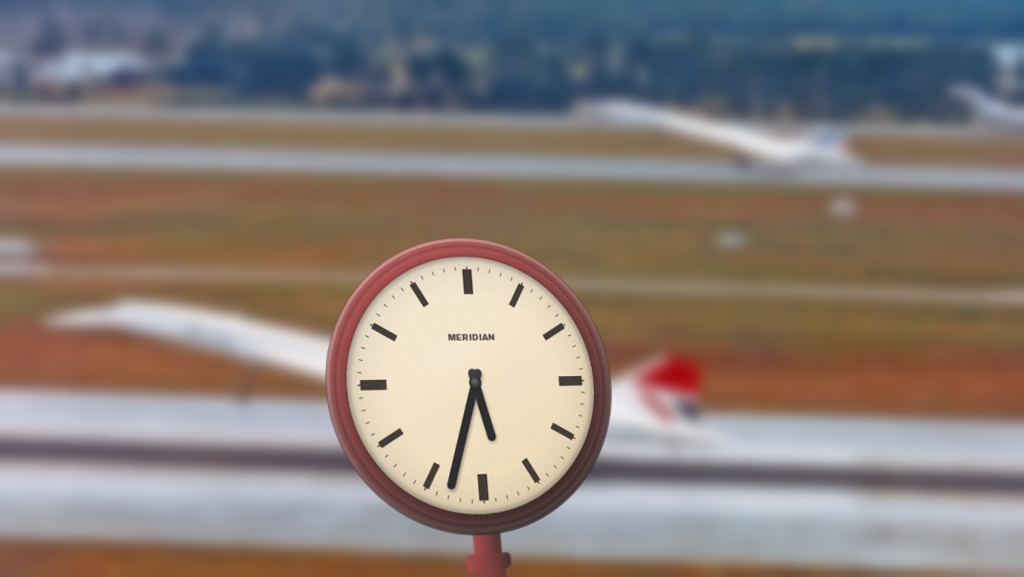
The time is 5h33
